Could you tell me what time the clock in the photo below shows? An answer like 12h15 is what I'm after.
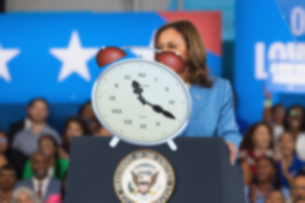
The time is 11h20
